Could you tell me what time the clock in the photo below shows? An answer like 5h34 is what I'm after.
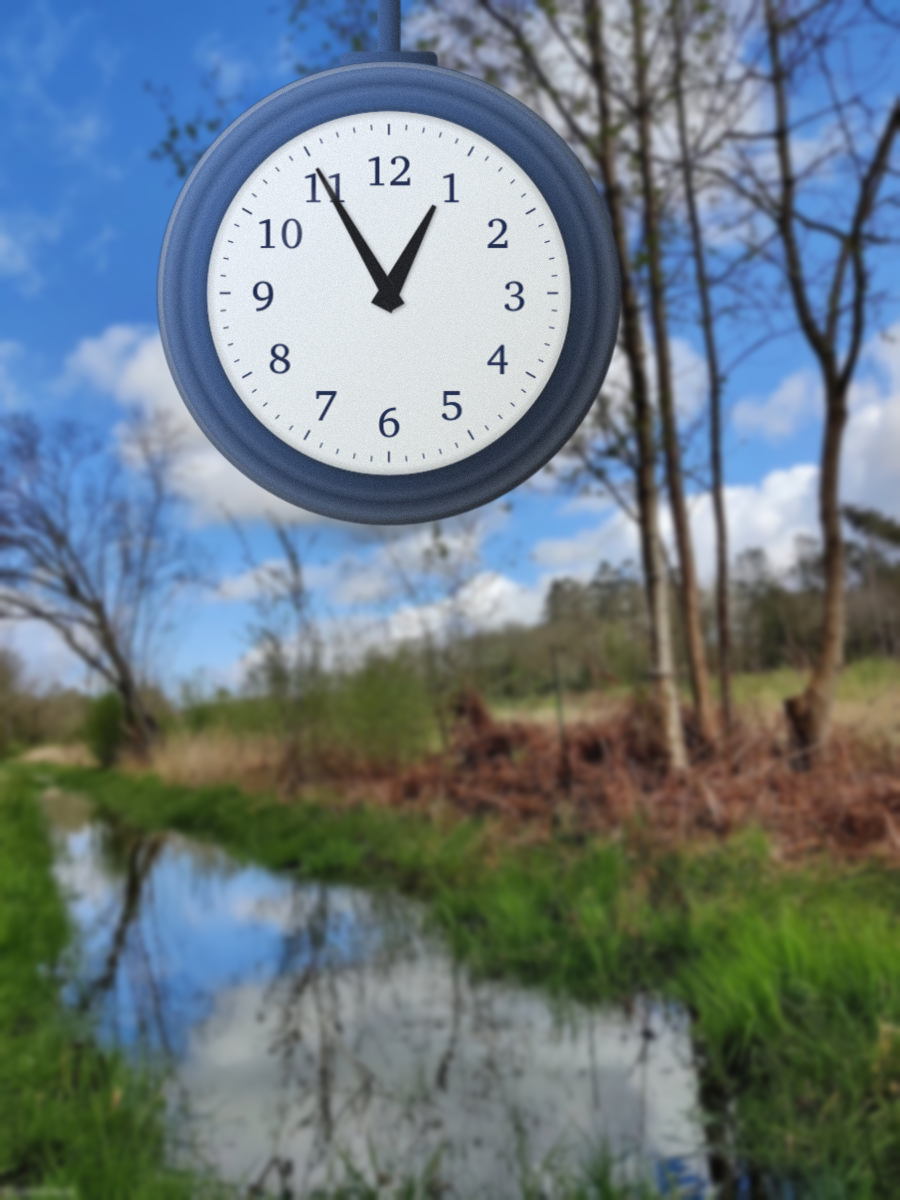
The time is 12h55
